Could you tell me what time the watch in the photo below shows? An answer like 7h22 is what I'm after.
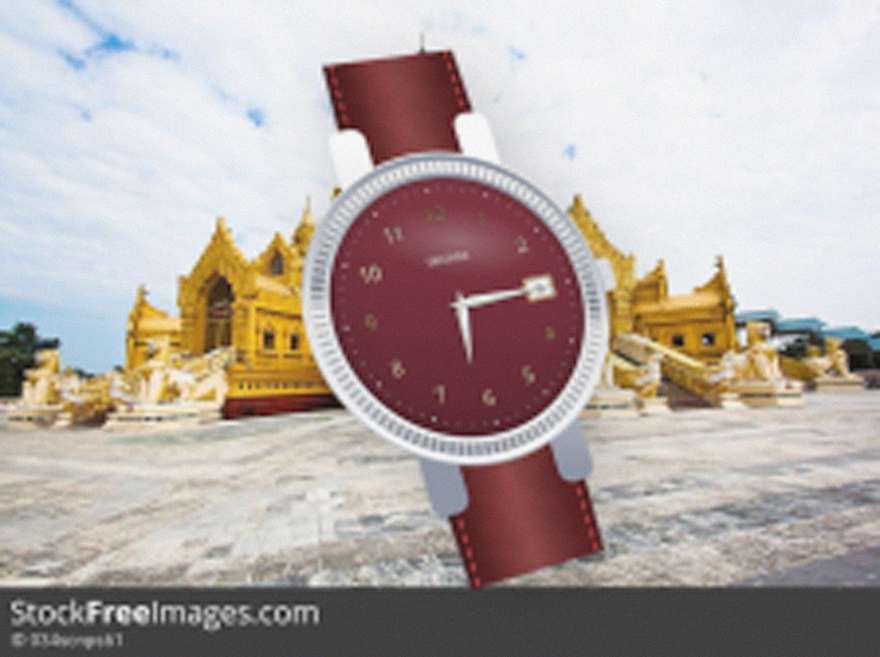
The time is 6h15
